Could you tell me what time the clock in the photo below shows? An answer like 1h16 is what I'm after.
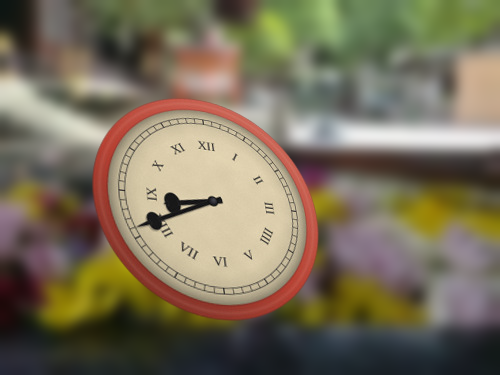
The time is 8h41
